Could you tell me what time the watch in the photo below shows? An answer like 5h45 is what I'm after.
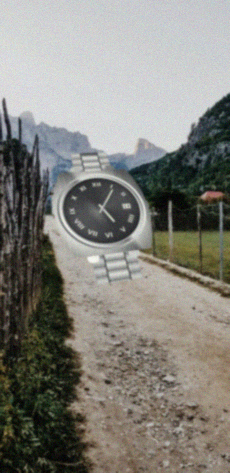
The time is 5h06
